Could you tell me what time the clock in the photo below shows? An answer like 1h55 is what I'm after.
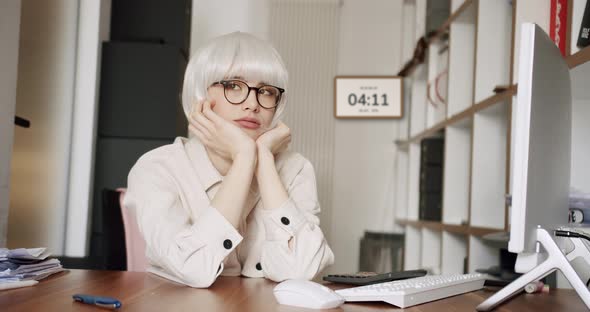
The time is 4h11
